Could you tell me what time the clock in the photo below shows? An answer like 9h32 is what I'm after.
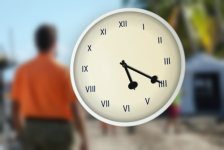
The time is 5h20
